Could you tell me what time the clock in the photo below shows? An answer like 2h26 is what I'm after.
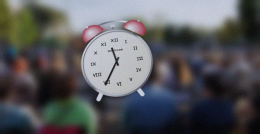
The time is 11h35
